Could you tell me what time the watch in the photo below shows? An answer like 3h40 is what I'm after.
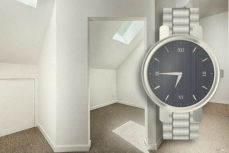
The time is 6h45
